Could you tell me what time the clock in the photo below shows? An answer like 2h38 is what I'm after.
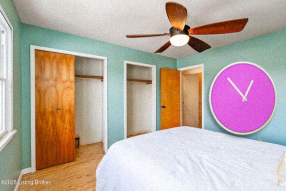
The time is 12h53
